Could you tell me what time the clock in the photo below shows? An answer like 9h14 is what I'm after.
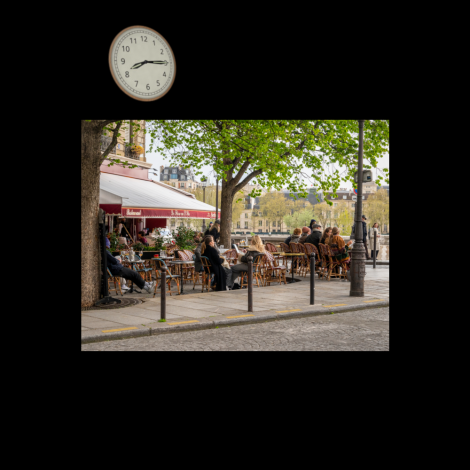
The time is 8h15
